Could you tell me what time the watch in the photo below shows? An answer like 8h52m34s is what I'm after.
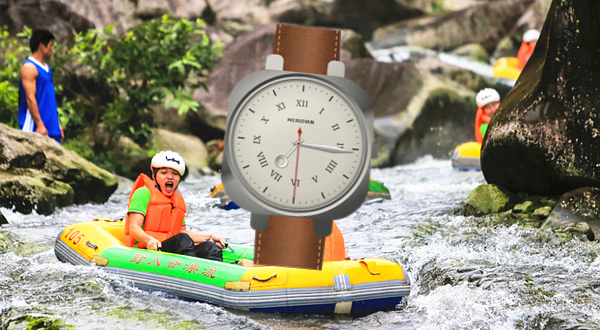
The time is 7h15m30s
